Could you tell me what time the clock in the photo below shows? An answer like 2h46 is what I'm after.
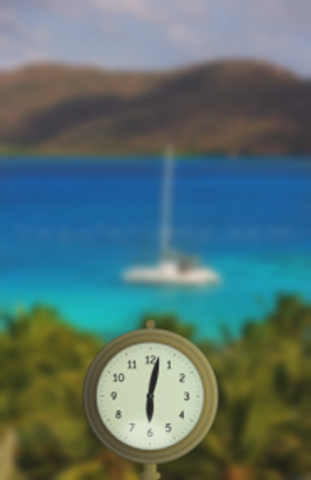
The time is 6h02
